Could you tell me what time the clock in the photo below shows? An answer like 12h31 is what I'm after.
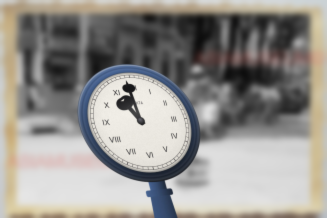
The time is 10h59
